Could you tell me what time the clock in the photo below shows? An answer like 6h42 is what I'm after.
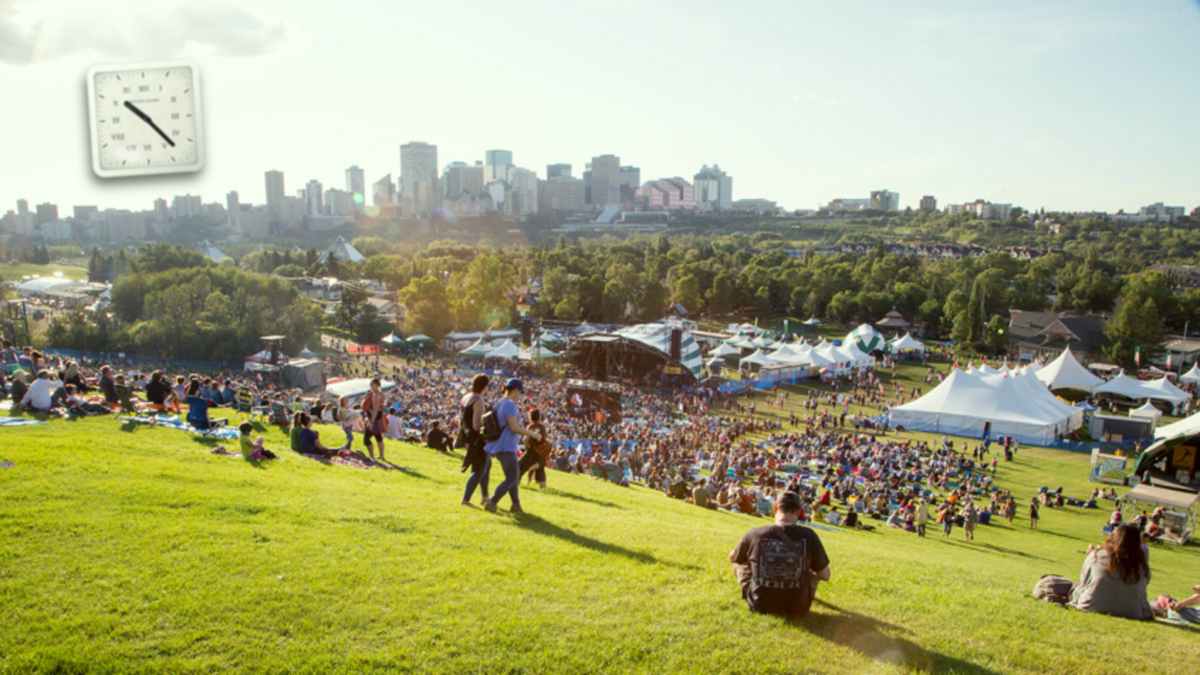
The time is 10h23
